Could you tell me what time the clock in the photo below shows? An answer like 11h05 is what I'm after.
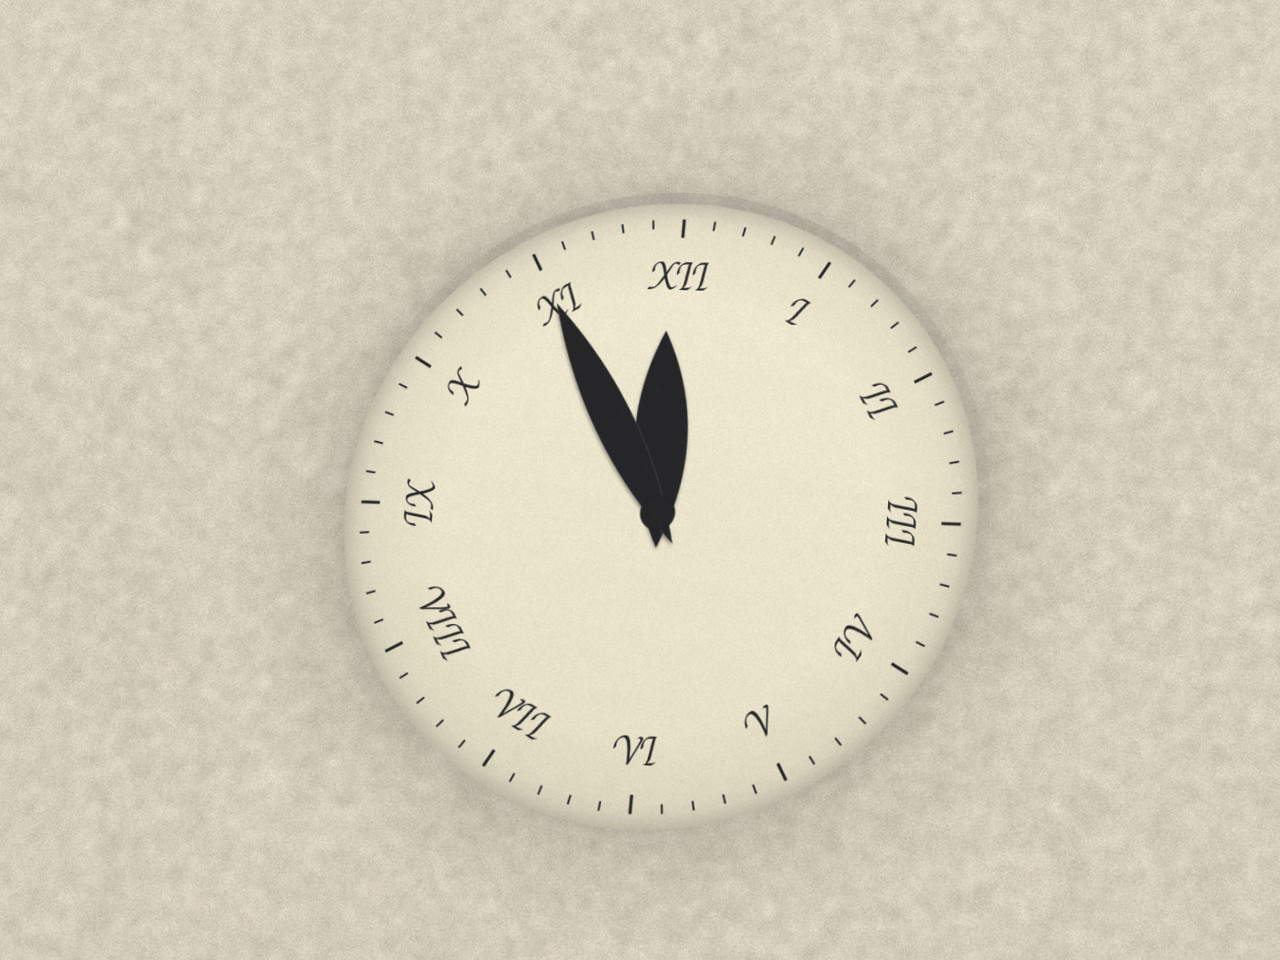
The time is 11h55
